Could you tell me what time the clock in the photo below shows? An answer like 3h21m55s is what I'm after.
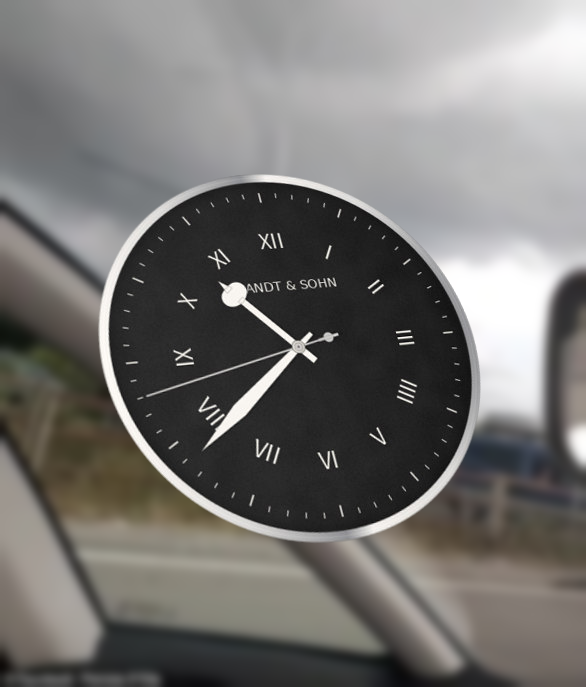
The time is 10h38m43s
